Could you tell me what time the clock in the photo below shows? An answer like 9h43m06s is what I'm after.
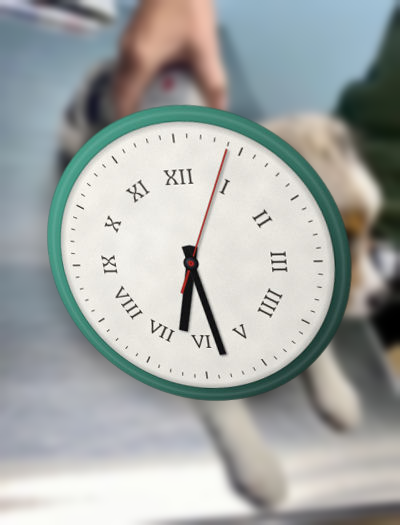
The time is 6h28m04s
